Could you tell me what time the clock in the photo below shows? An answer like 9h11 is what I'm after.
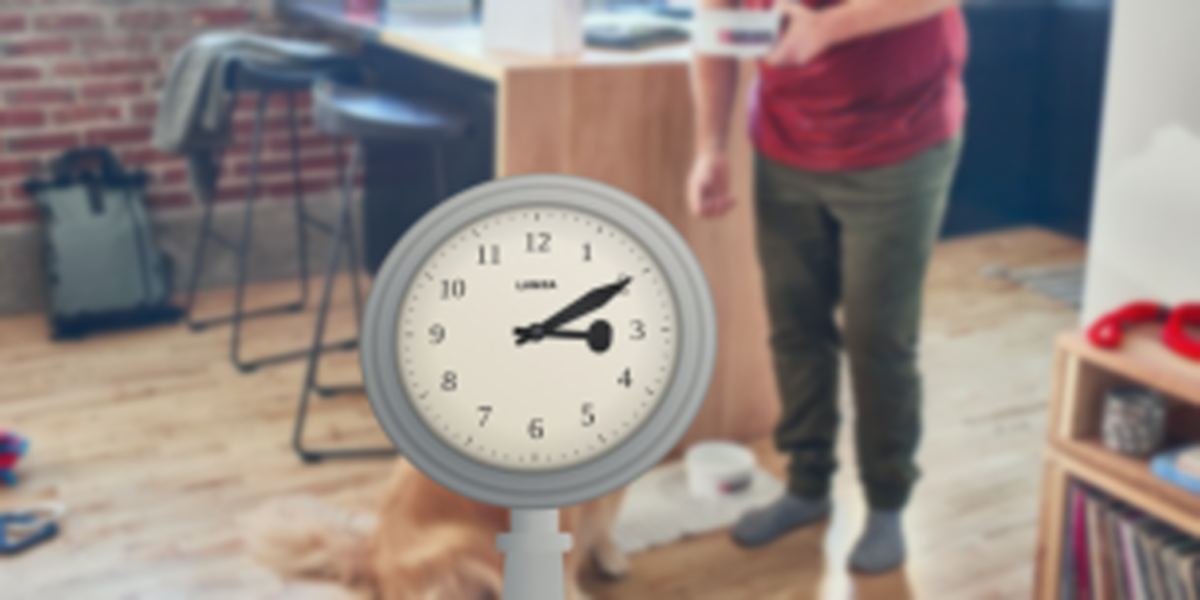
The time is 3h10
